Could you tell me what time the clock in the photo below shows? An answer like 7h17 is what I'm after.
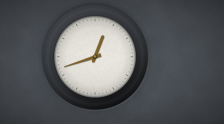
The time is 12h42
